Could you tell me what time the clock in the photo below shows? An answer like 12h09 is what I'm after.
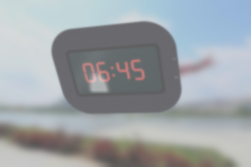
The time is 6h45
